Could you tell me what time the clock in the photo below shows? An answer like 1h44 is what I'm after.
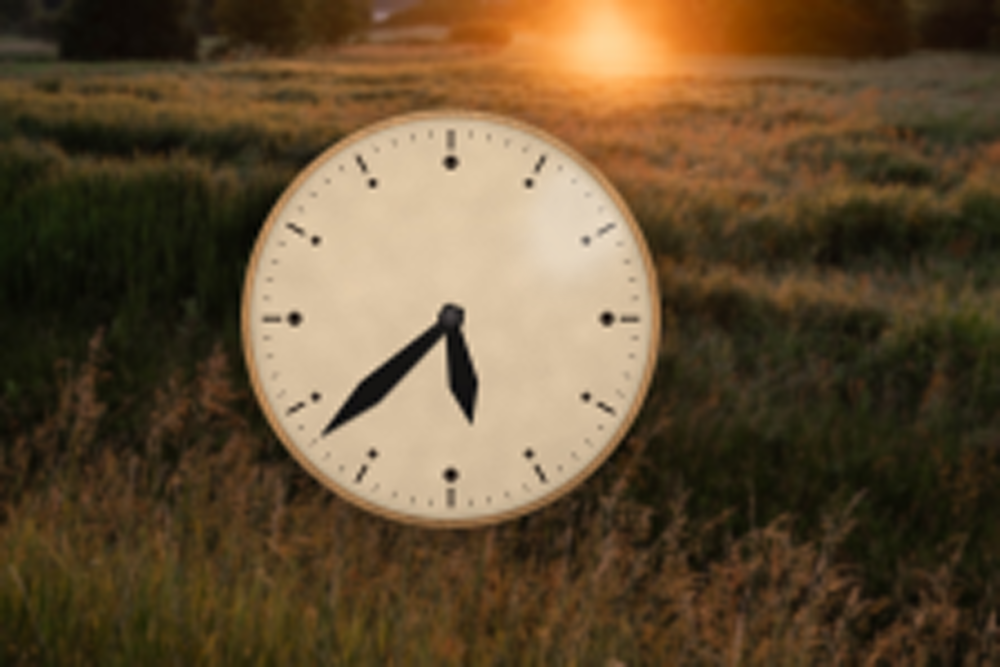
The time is 5h38
